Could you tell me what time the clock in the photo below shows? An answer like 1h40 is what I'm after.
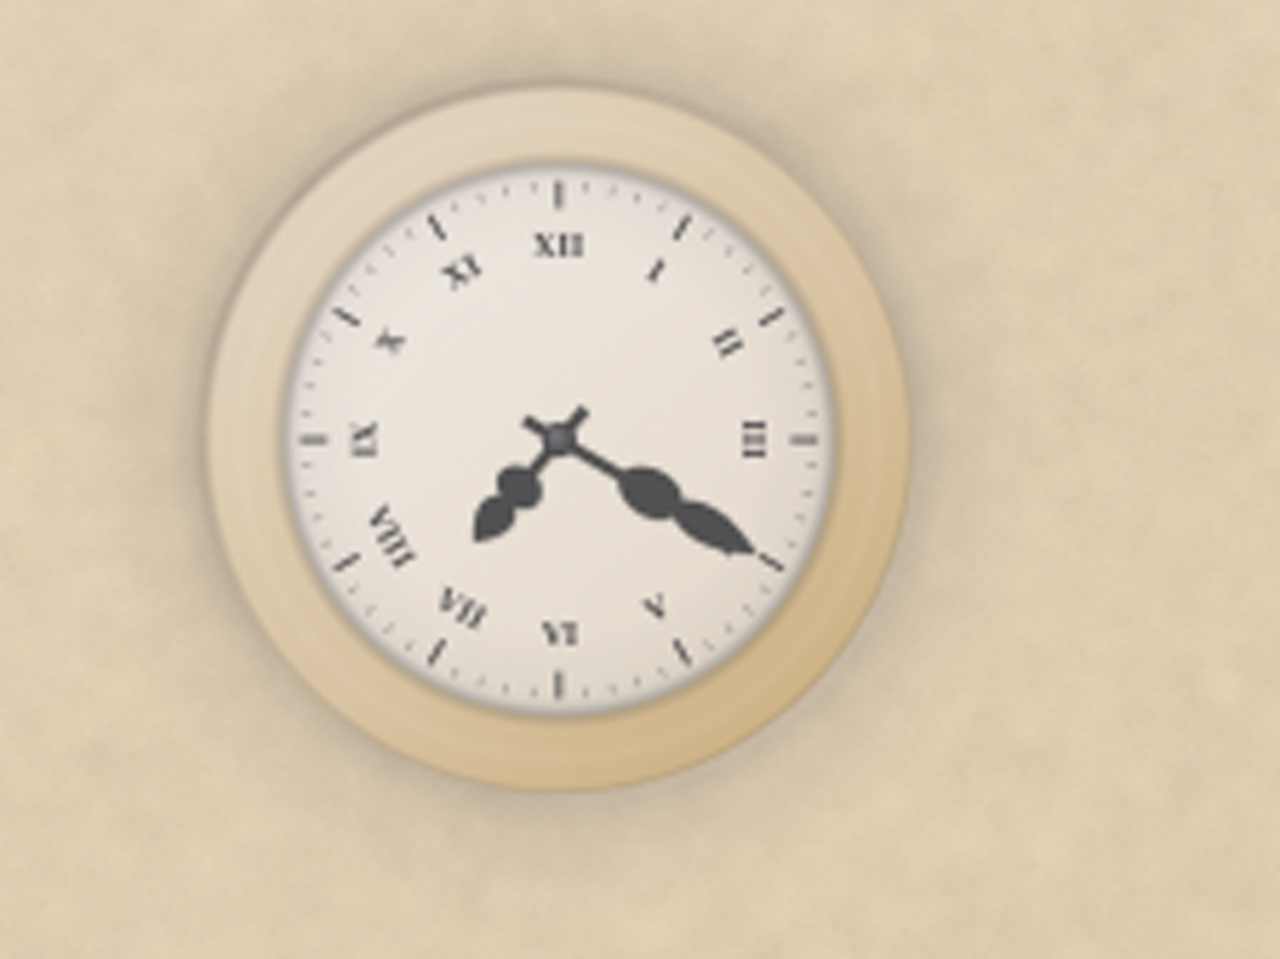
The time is 7h20
